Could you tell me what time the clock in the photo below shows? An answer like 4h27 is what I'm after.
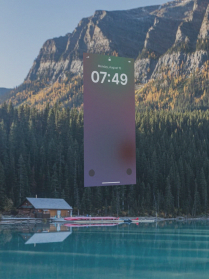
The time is 7h49
